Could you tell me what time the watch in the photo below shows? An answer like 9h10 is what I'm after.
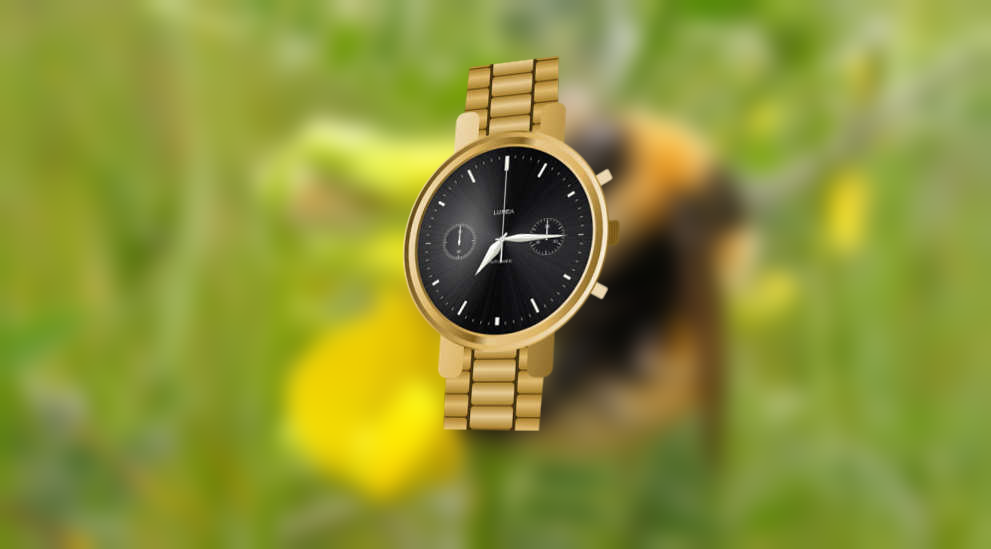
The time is 7h15
